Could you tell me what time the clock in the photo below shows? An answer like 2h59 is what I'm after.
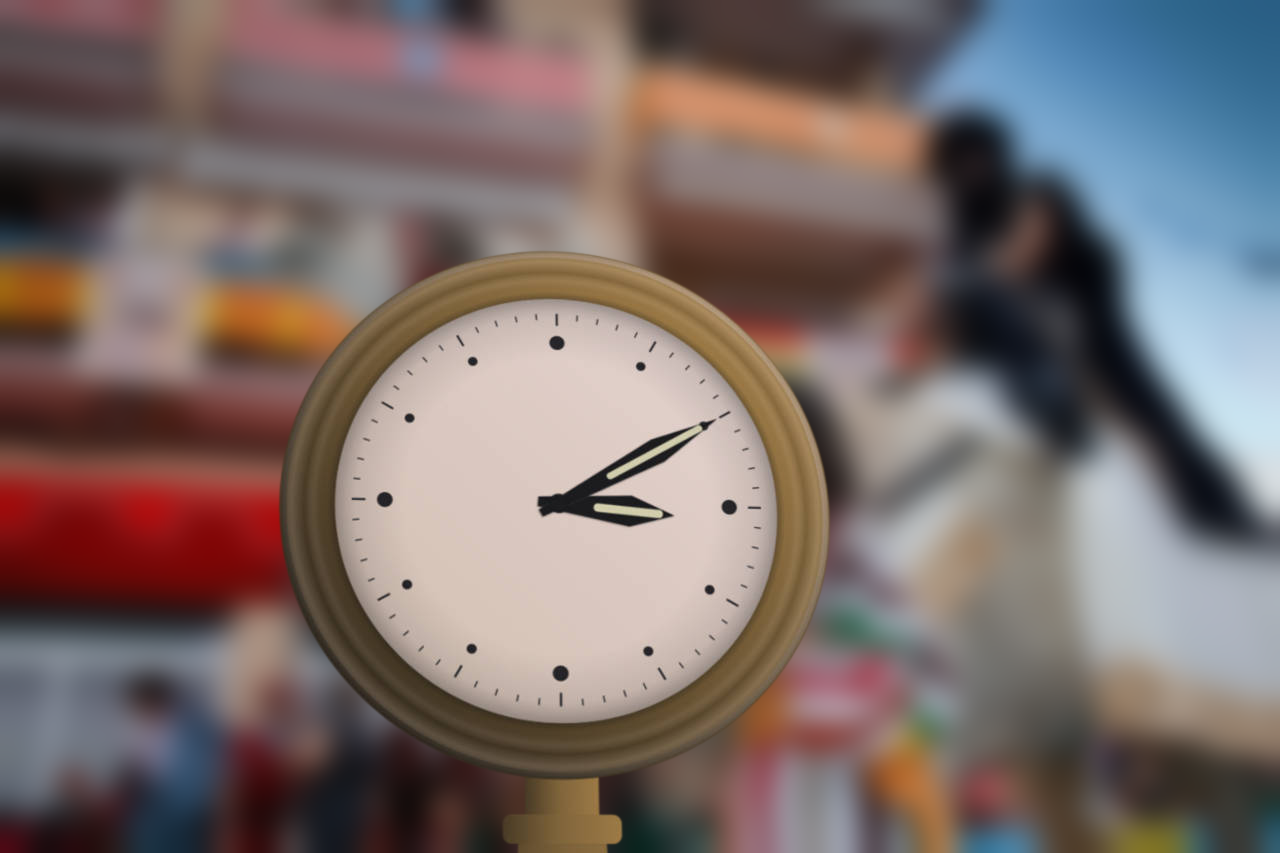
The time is 3h10
